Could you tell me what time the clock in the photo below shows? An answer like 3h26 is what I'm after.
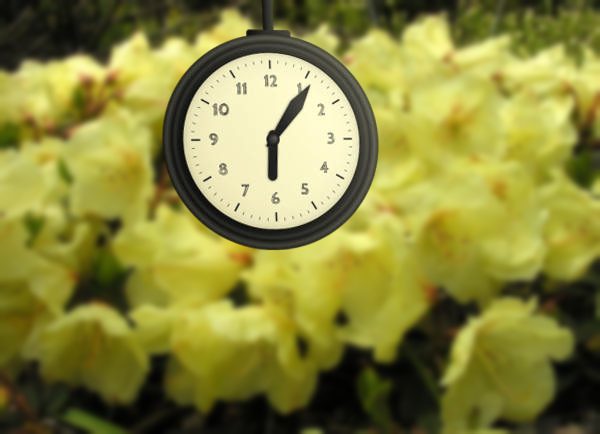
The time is 6h06
